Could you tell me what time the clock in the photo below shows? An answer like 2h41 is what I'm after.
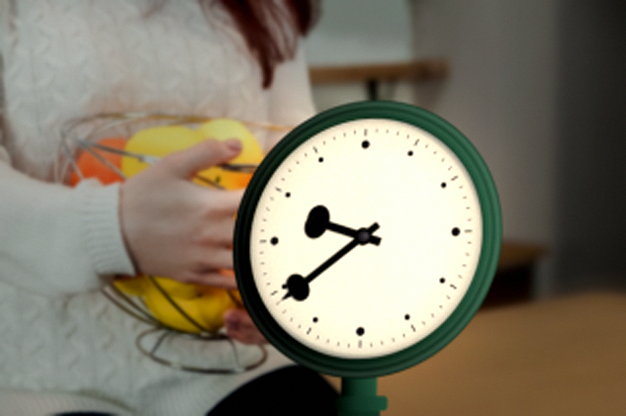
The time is 9h39
